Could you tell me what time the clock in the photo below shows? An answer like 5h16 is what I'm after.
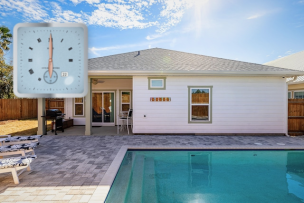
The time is 6h00
